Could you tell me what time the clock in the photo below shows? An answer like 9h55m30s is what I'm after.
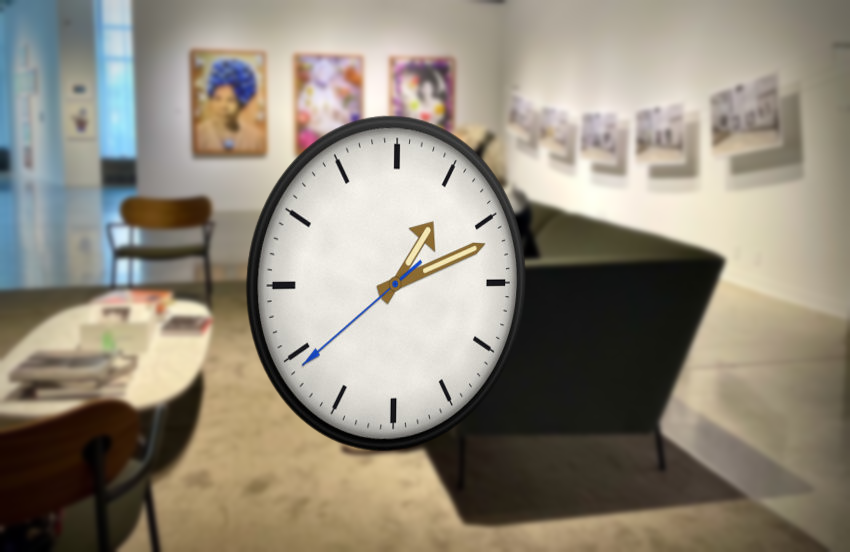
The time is 1h11m39s
